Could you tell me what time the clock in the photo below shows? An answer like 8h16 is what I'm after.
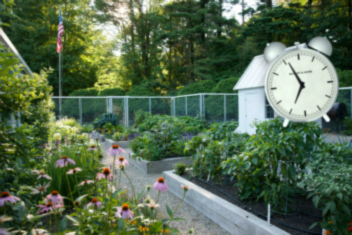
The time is 6h56
